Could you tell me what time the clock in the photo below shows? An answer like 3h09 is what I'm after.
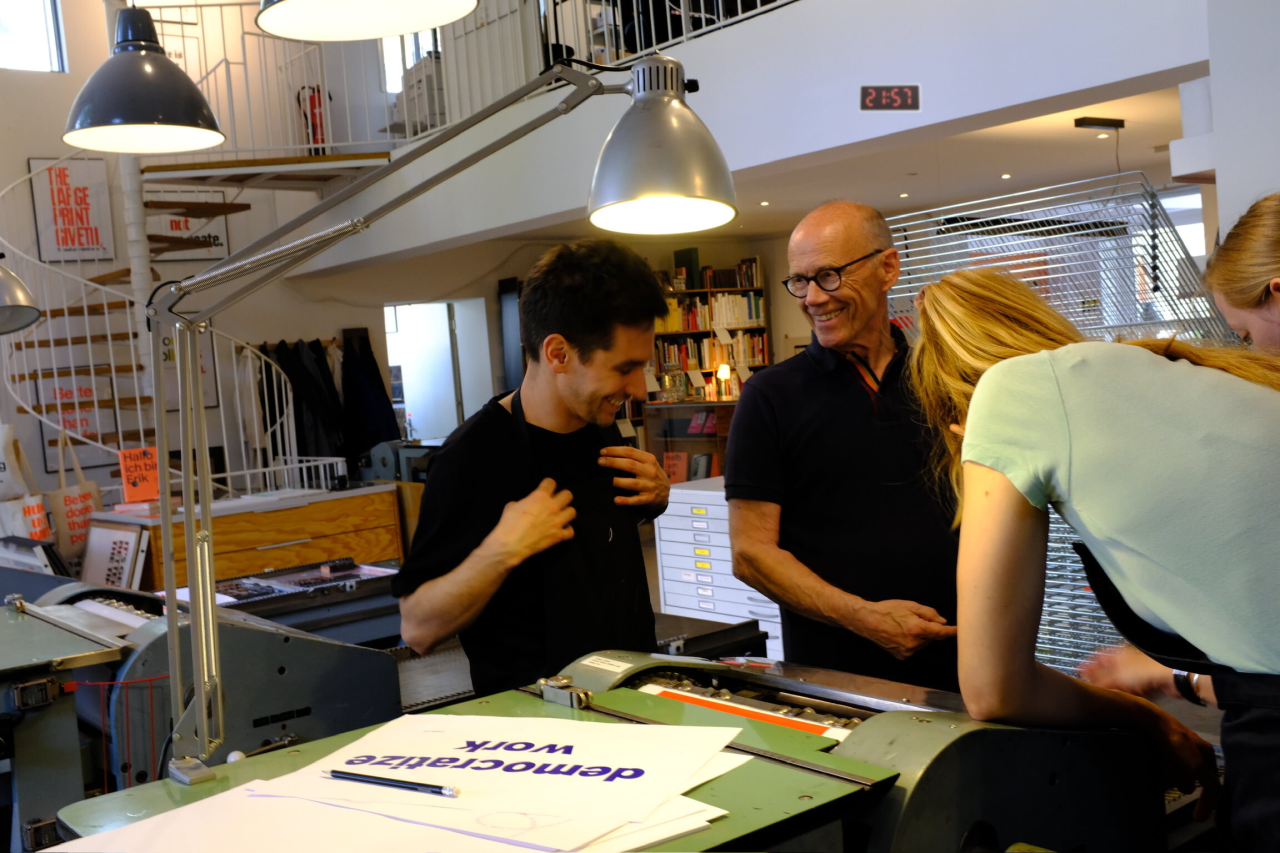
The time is 21h57
